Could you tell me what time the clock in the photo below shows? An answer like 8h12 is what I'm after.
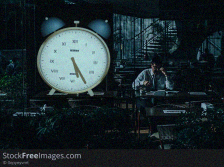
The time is 5h25
